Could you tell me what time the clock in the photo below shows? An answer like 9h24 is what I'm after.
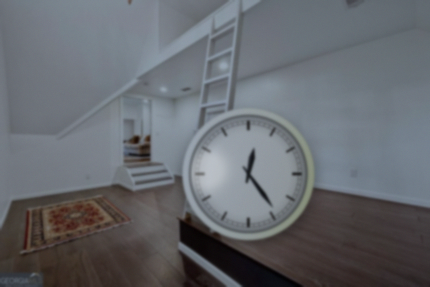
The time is 12h24
